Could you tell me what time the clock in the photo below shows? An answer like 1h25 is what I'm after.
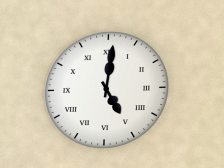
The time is 5h01
